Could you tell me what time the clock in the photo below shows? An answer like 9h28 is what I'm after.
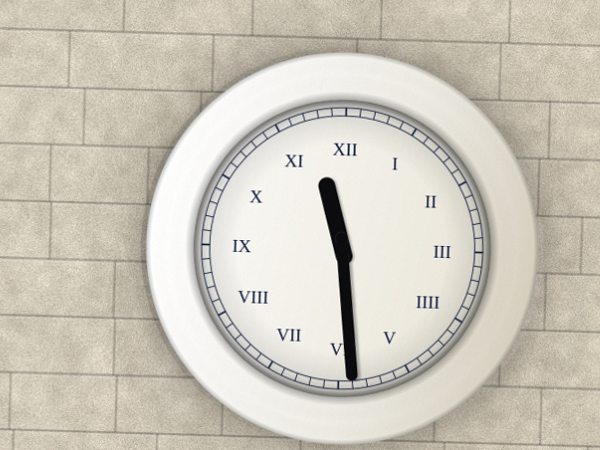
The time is 11h29
